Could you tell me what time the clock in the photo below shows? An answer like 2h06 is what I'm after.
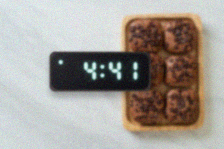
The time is 4h41
